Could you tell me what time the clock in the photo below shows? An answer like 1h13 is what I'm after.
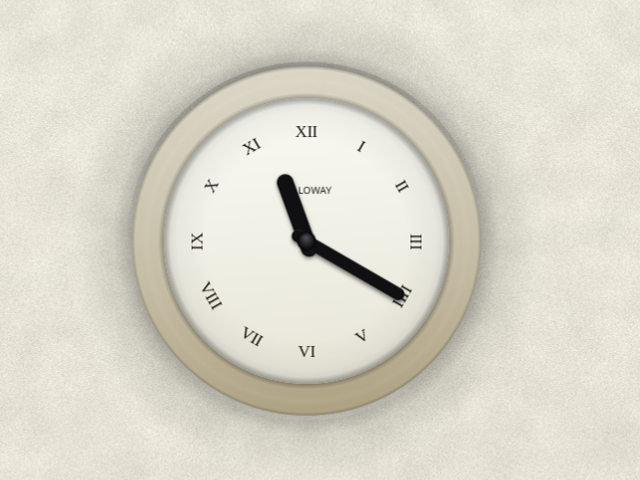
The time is 11h20
